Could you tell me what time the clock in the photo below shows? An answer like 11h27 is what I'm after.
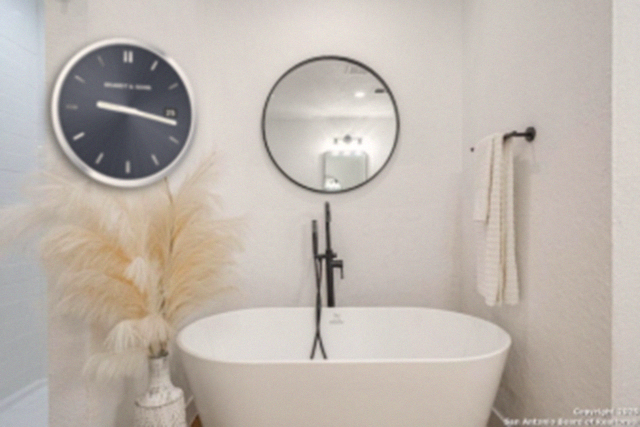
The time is 9h17
